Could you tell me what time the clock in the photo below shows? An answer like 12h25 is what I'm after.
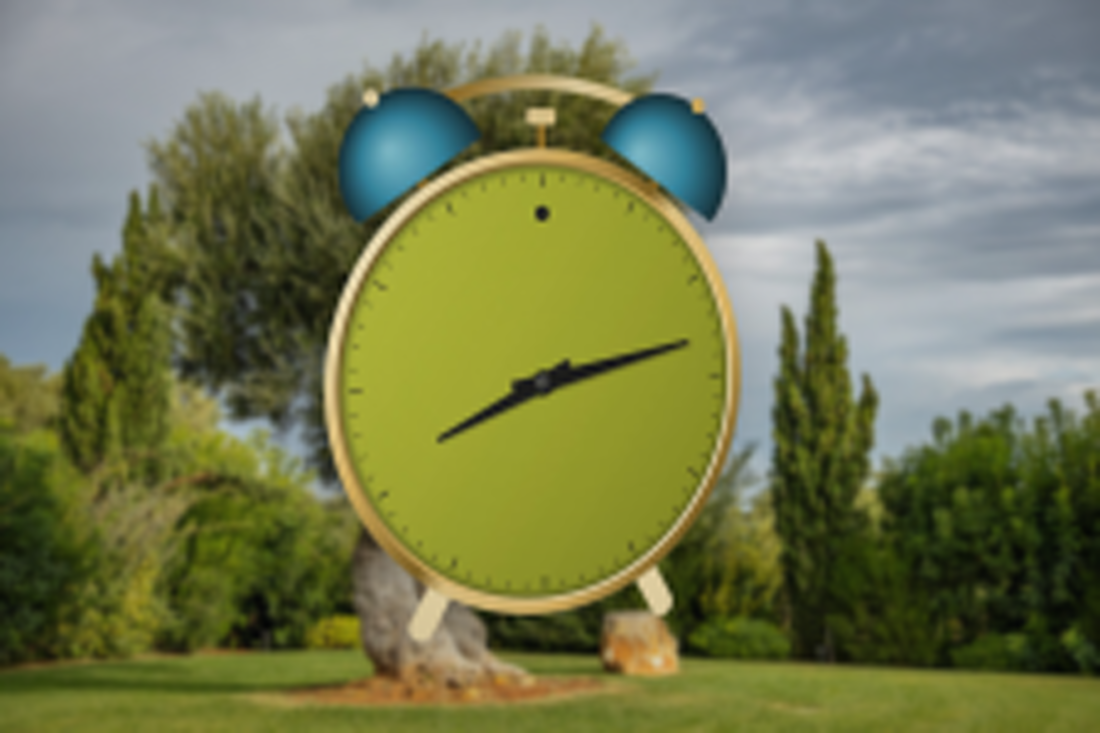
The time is 8h13
